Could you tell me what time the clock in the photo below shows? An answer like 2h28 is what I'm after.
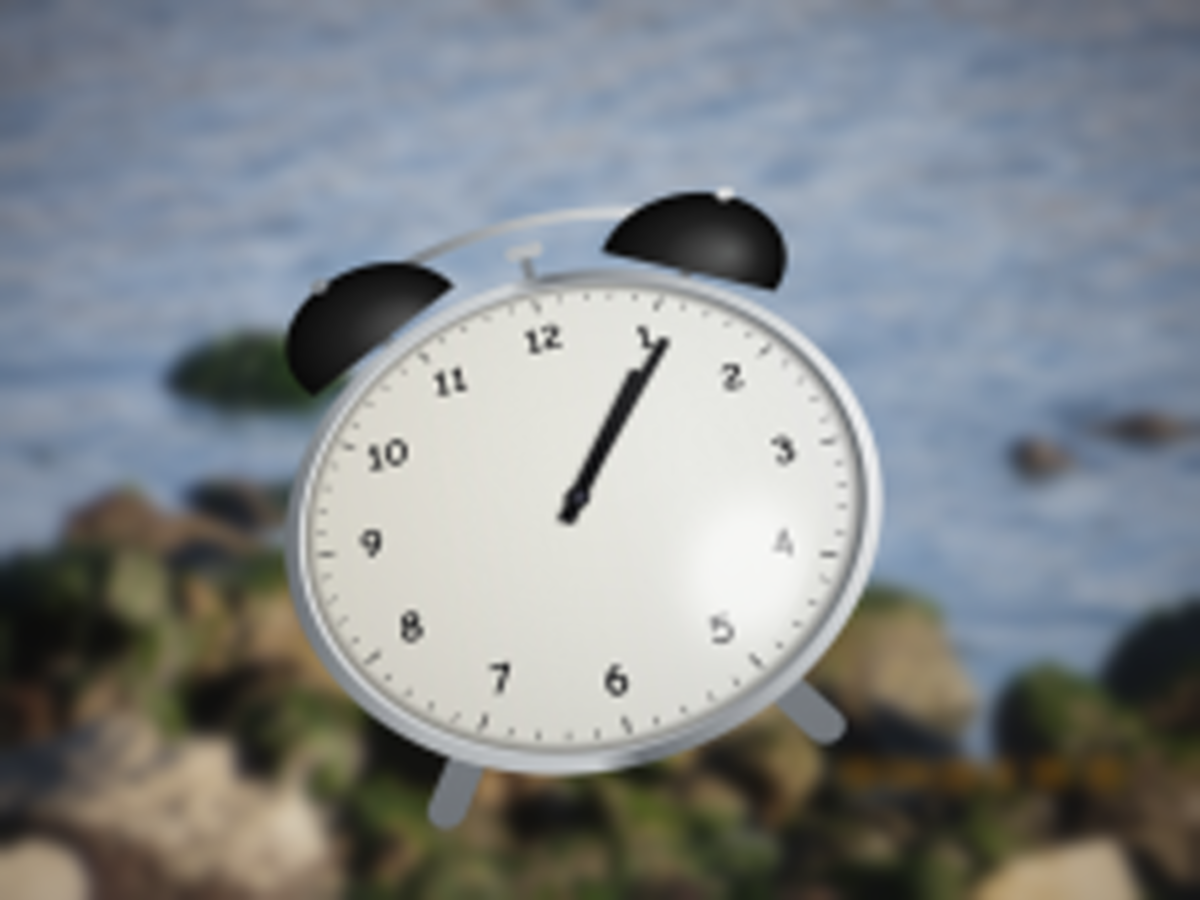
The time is 1h06
